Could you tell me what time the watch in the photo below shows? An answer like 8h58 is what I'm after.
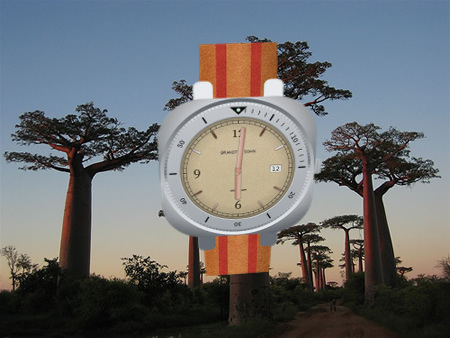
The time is 6h01
